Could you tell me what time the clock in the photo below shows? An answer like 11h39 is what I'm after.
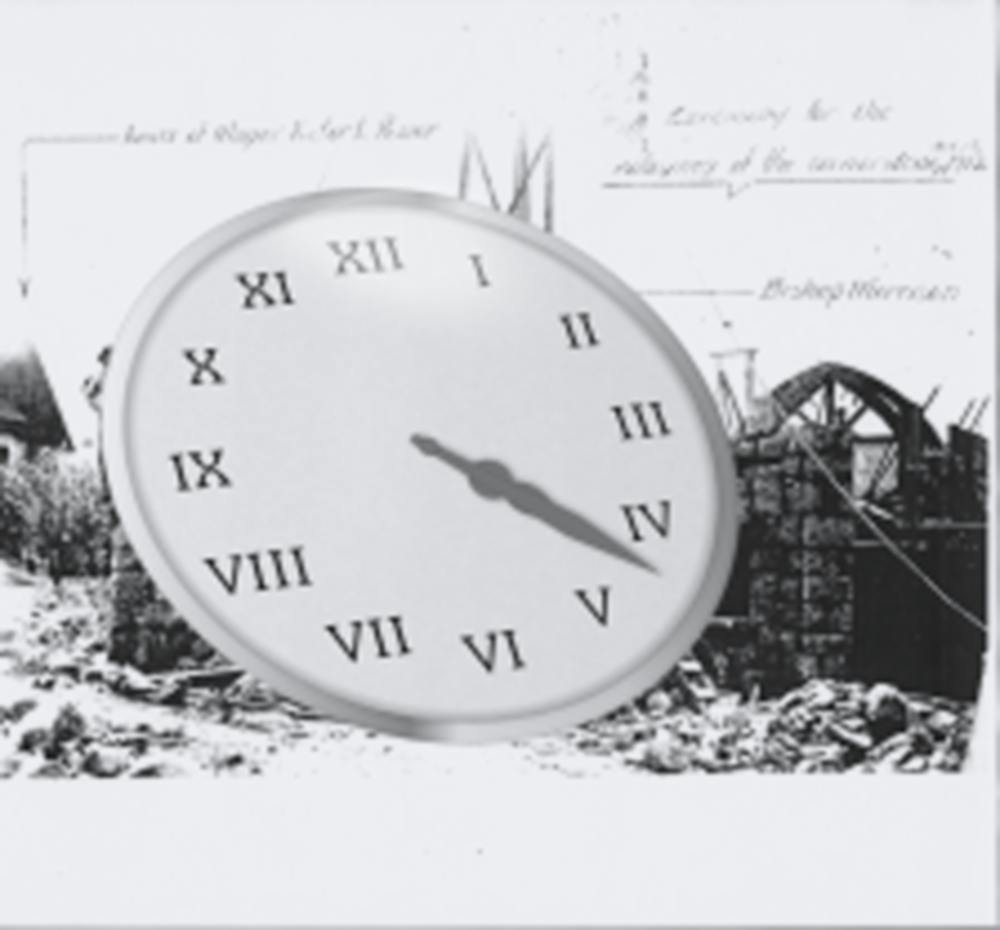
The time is 4h22
